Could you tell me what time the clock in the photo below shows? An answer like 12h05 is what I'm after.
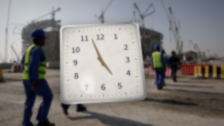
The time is 4h57
